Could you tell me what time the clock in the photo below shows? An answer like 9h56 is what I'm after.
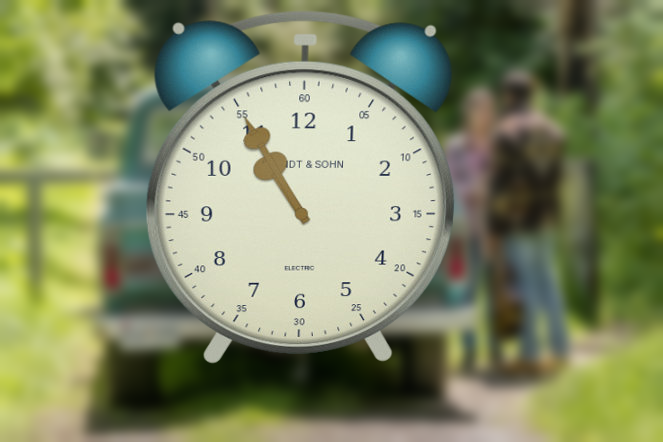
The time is 10h55
